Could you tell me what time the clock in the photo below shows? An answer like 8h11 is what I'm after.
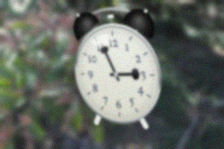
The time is 2h56
